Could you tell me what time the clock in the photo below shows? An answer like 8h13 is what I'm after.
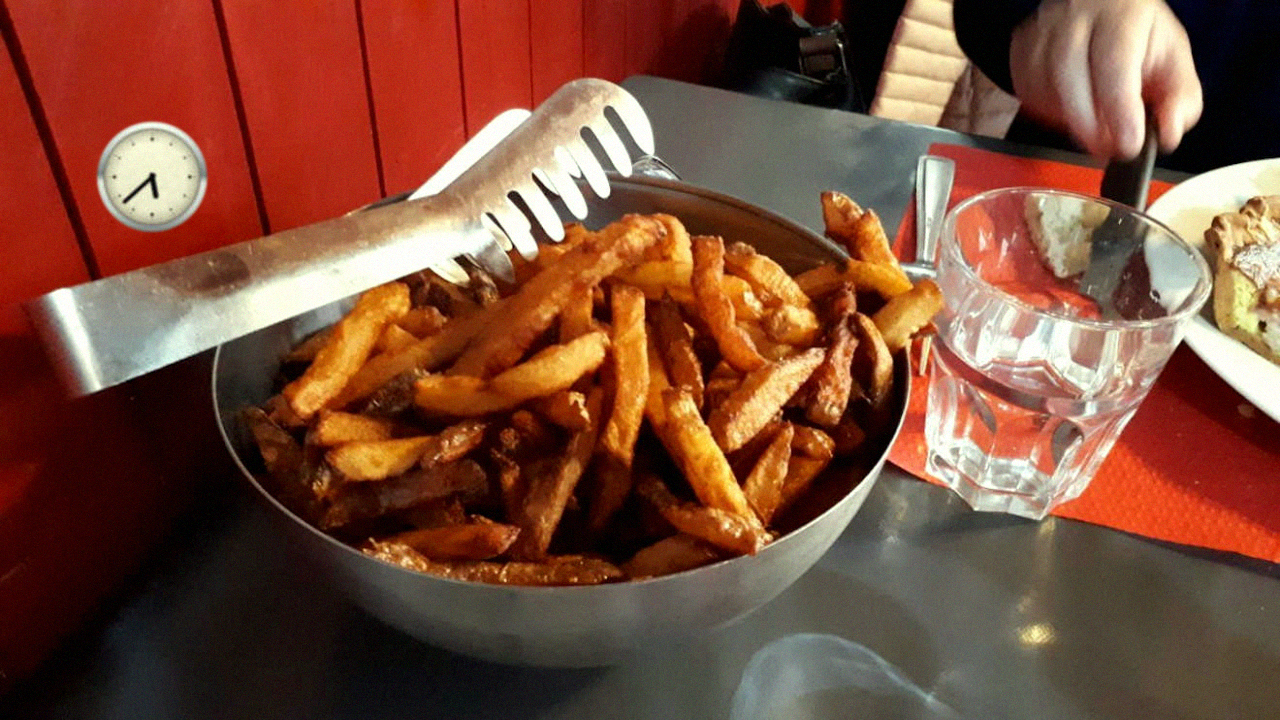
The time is 5h38
